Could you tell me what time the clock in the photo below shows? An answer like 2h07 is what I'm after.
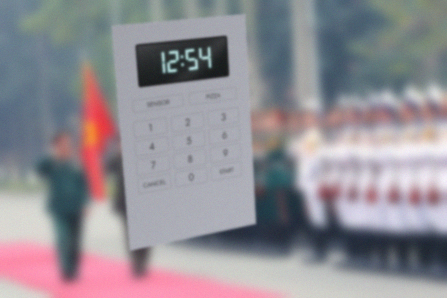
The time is 12h54
